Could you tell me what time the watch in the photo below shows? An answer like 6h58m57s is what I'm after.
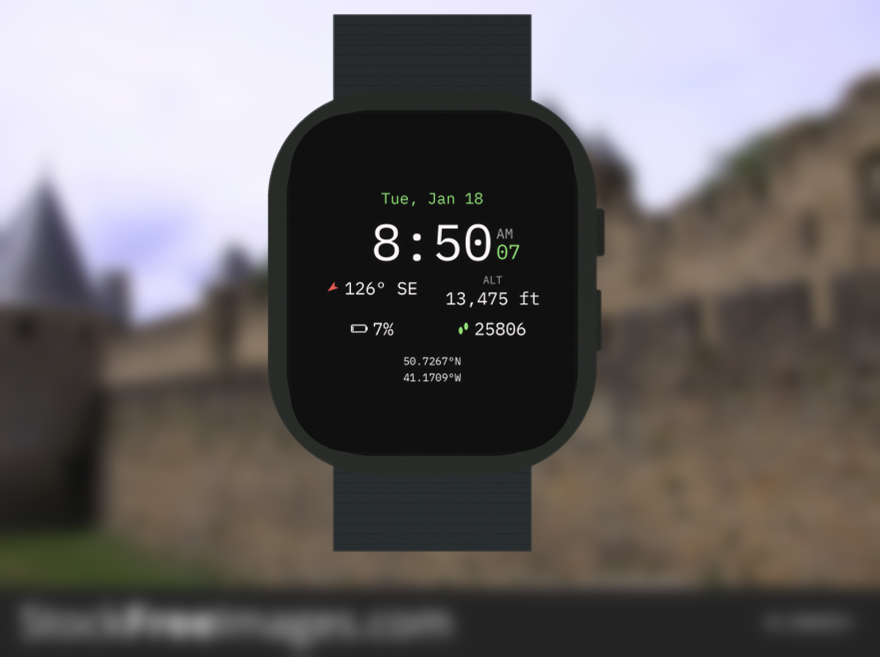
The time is 8h50m07s
